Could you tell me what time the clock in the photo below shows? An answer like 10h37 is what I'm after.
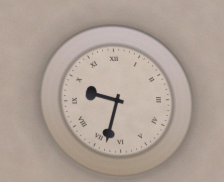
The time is 9h33
